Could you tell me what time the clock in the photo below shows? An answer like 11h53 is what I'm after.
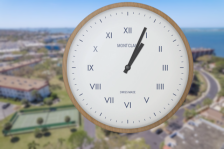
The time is 1h04
